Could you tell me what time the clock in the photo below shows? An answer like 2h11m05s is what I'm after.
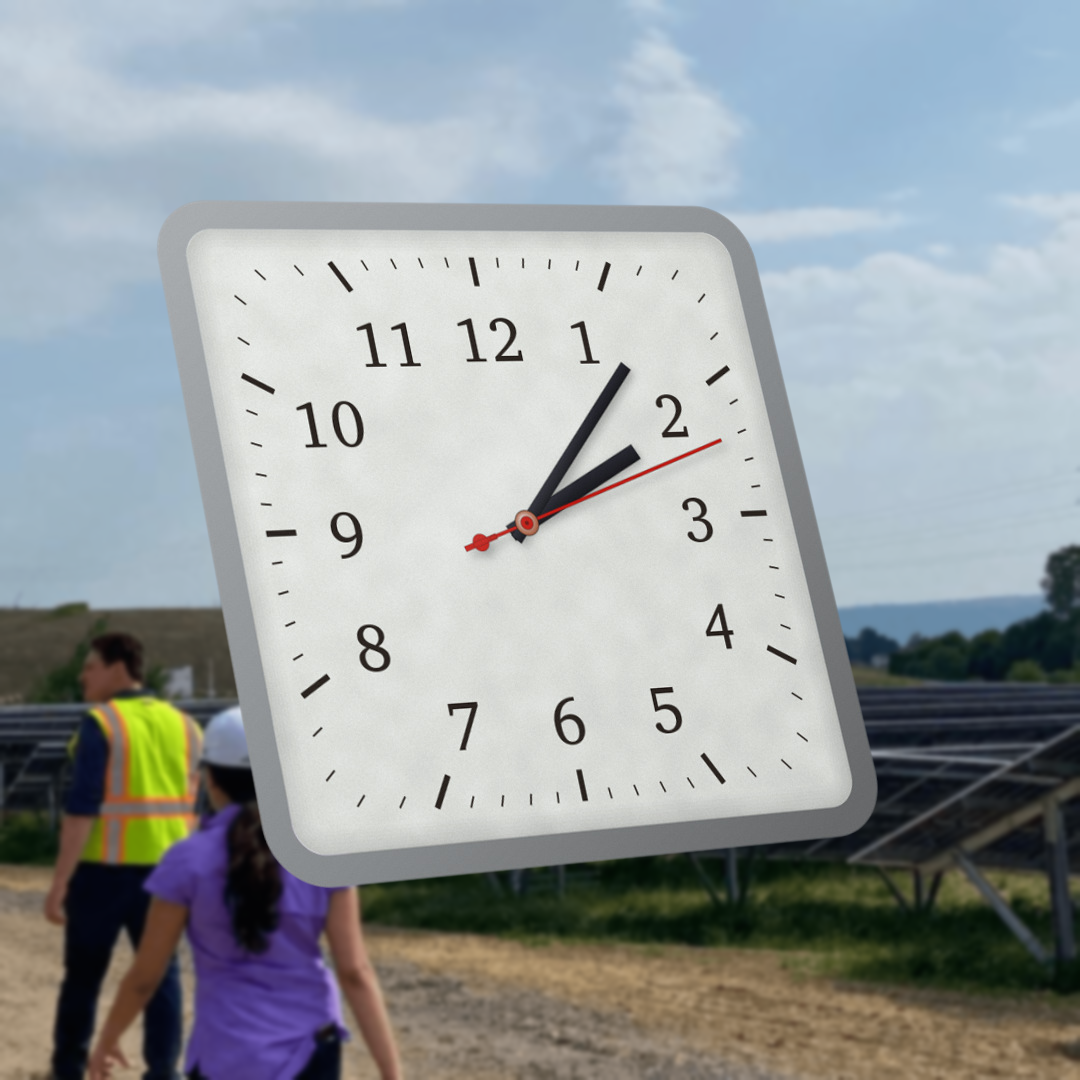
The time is 2h07m12s
